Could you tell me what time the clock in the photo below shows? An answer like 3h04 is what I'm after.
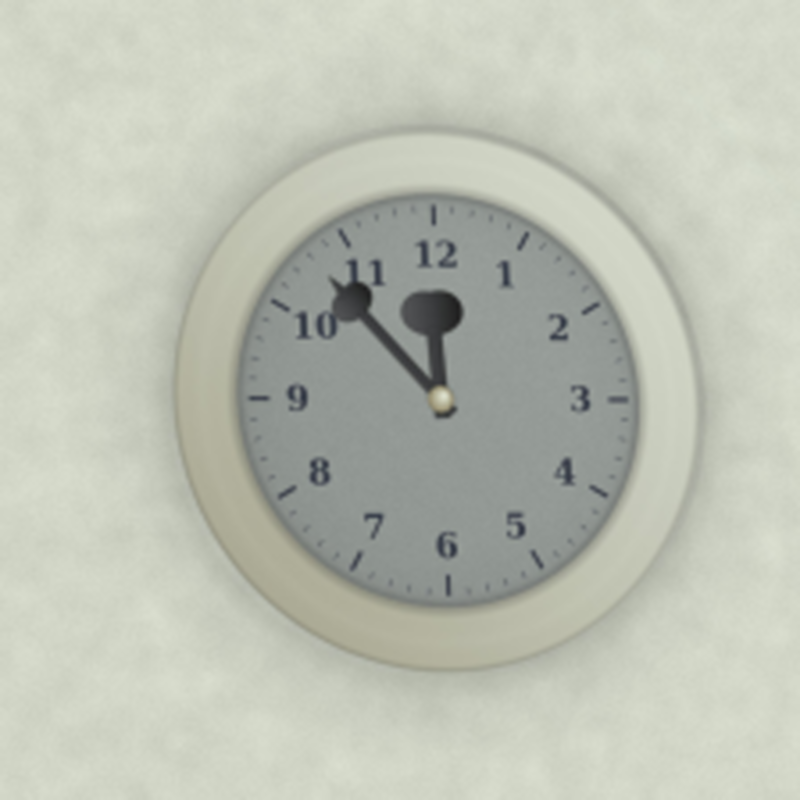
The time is 11h53
